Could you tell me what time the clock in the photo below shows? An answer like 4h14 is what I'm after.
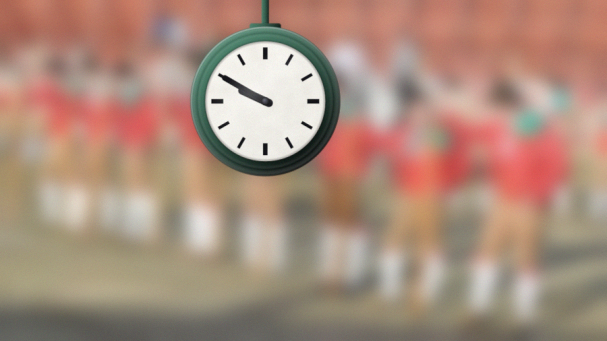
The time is 9h50
